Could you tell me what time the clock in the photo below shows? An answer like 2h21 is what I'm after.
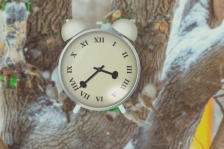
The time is 3h38
